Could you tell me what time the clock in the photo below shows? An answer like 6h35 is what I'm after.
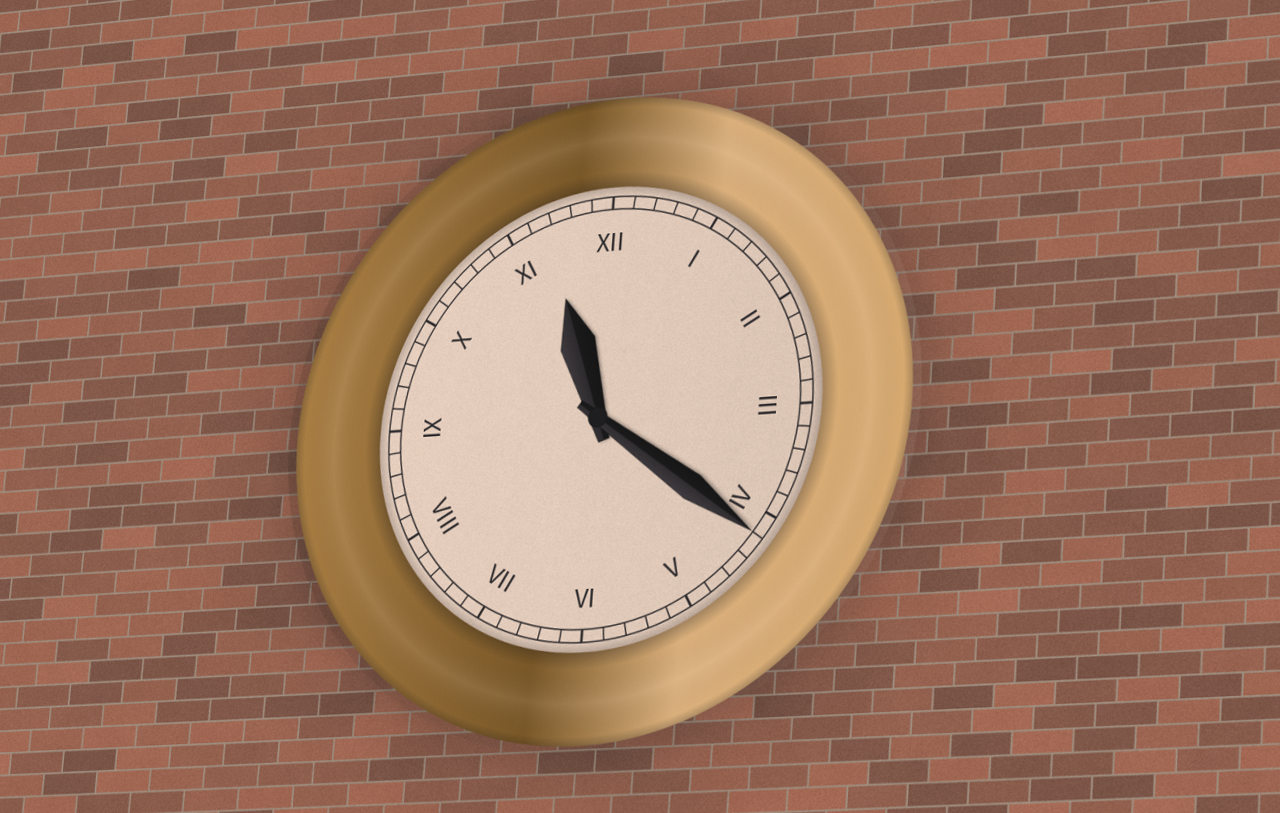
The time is 11h21
